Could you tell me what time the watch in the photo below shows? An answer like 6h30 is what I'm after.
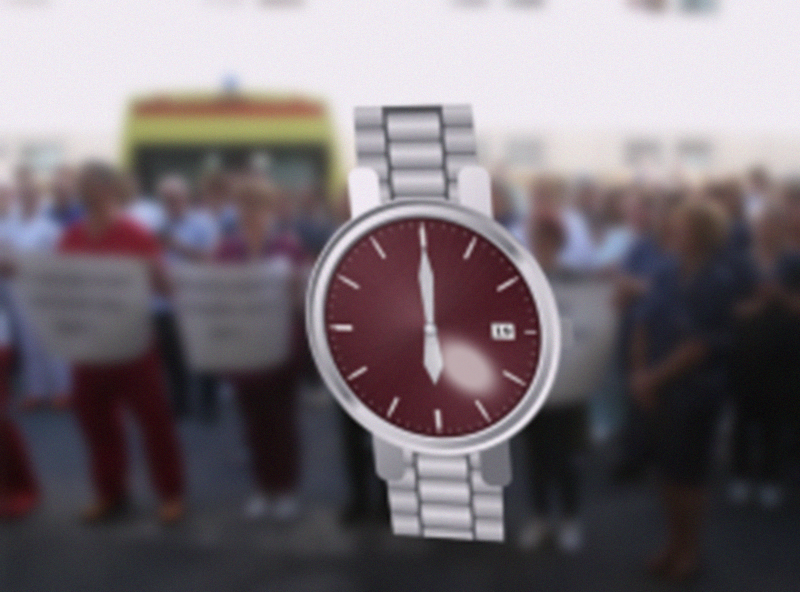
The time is 6h00
